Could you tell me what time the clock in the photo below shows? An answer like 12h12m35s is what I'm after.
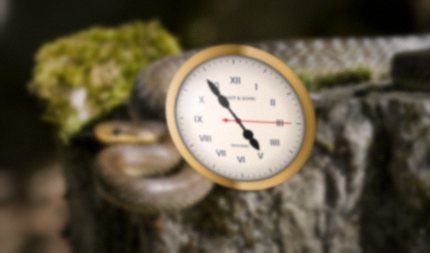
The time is 4h54m15s
